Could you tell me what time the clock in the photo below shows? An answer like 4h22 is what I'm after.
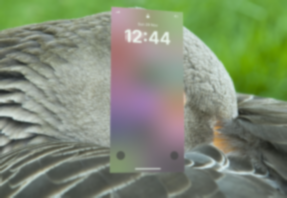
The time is 12h44
